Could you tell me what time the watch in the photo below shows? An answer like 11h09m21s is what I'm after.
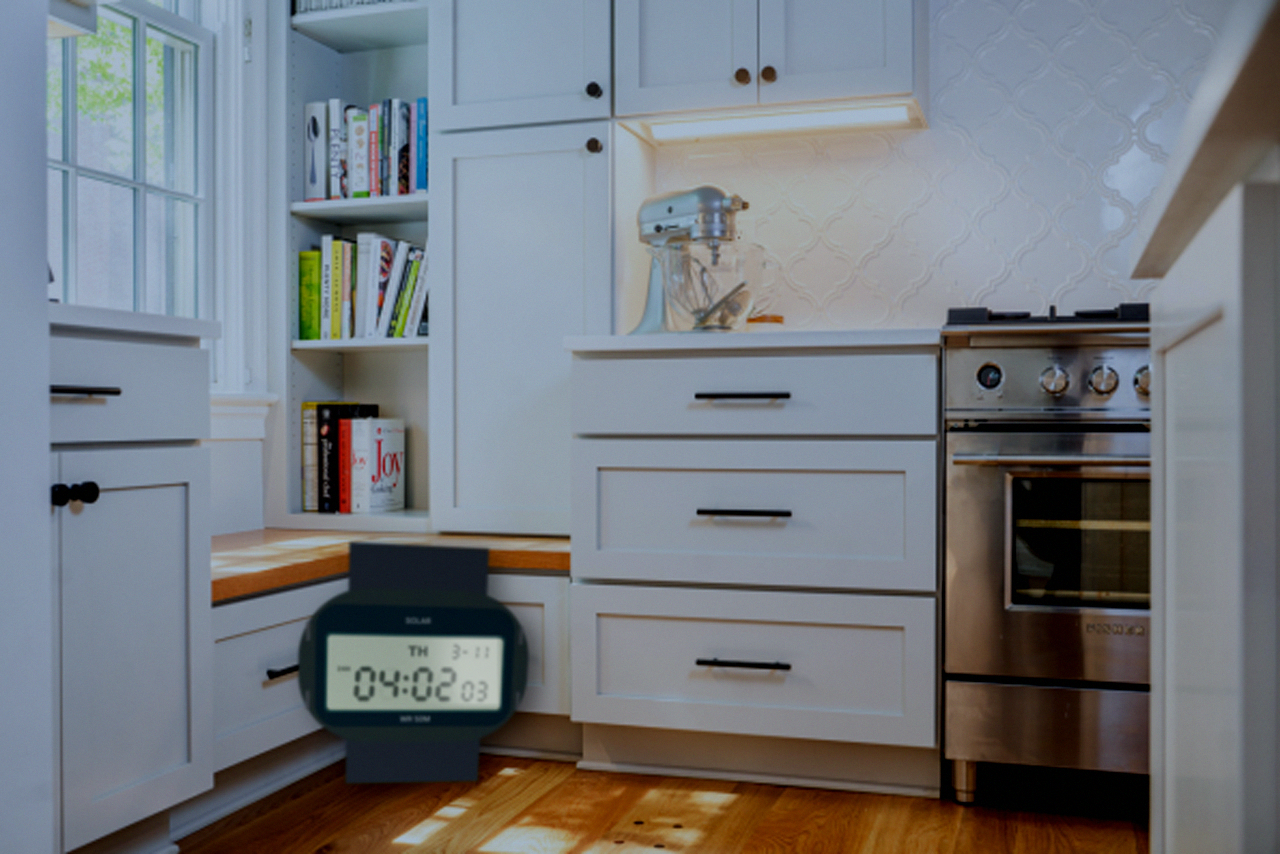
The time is 4h02m03s
